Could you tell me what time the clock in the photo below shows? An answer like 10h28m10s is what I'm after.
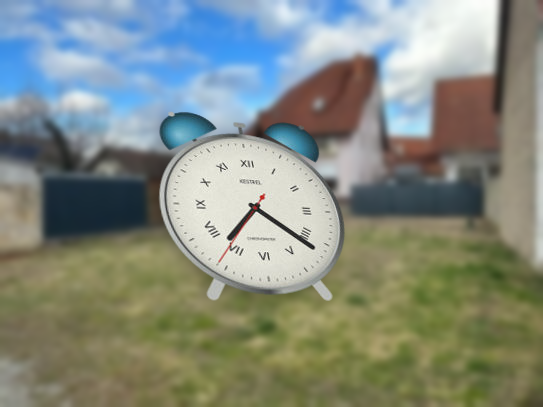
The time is 7h21m36s
